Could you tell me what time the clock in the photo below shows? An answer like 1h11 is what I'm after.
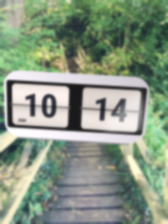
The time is 10h14
